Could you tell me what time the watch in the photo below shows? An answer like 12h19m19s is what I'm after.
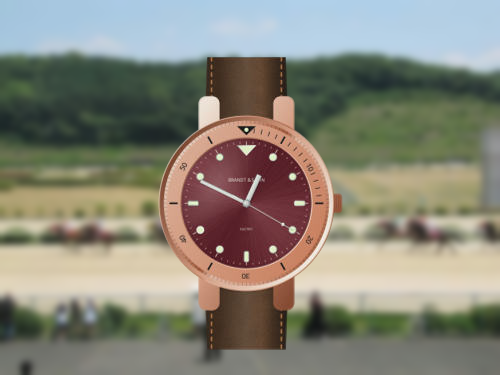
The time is 12h49m20s
